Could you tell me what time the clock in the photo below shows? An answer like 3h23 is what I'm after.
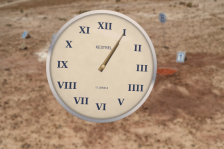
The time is 1h05
